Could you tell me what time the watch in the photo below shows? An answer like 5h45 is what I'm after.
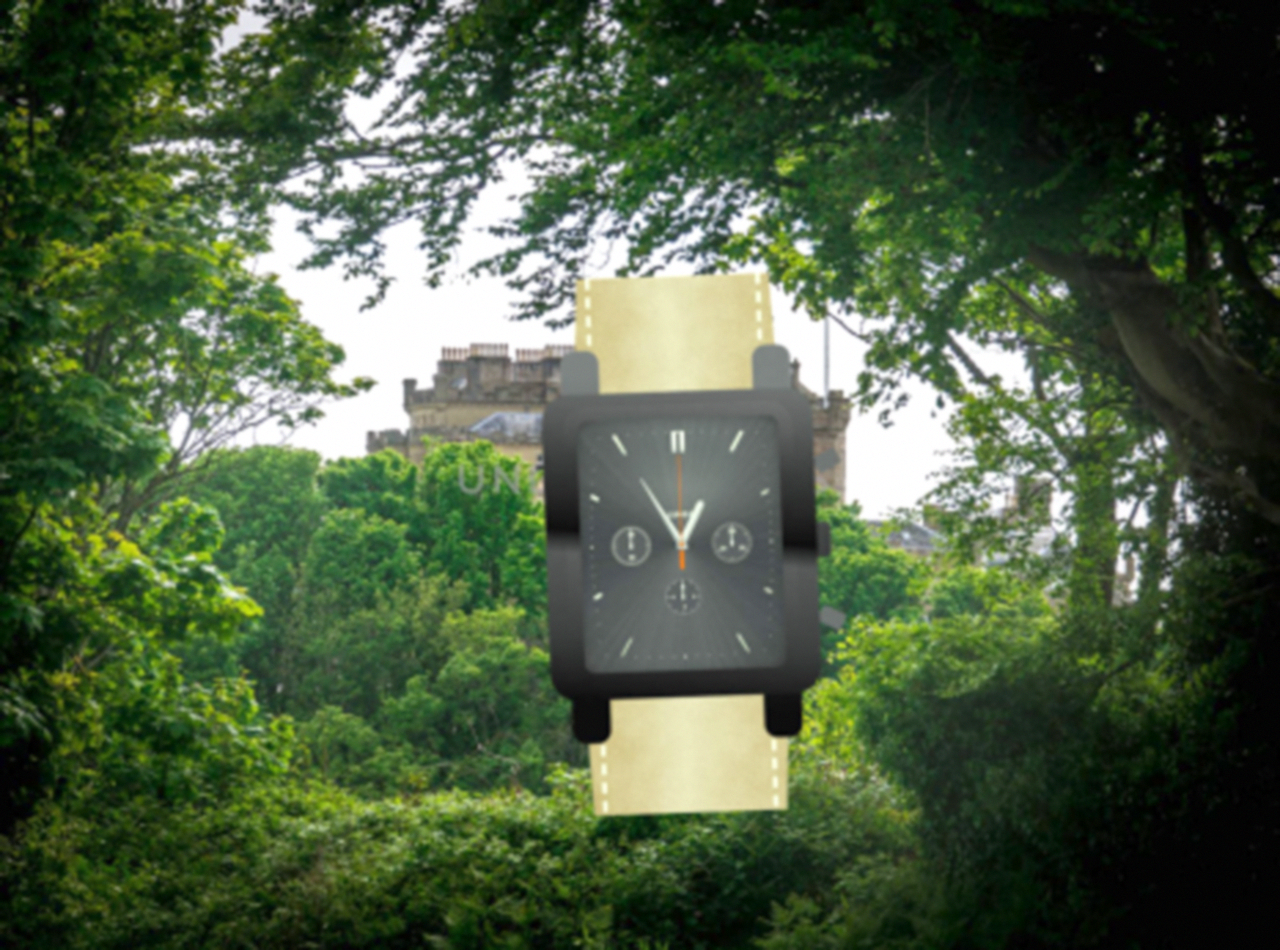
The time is 12h55
